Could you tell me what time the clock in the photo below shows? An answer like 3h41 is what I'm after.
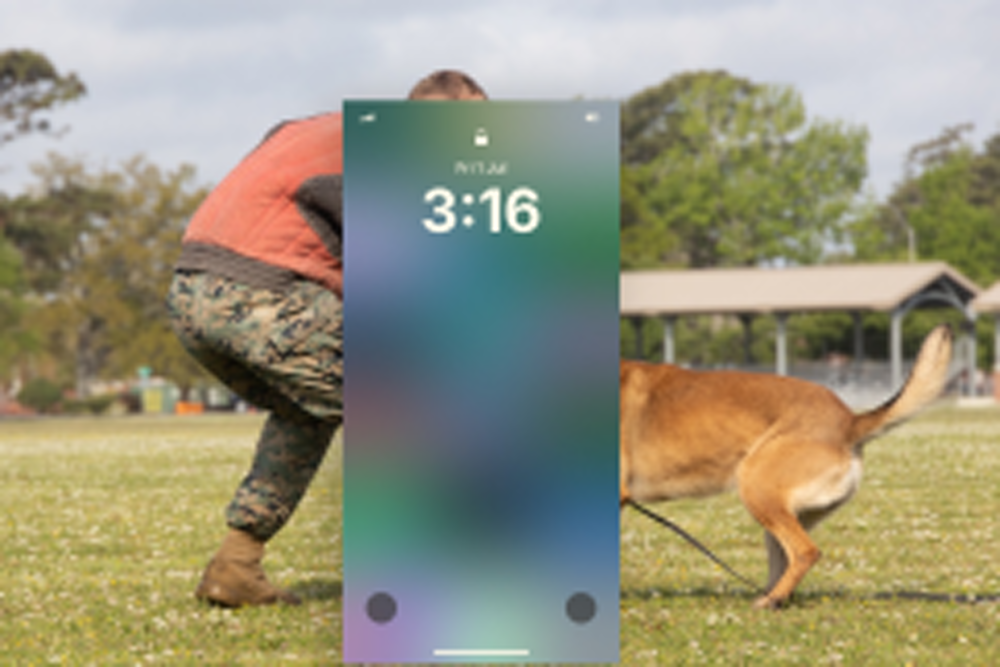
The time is 3h16
